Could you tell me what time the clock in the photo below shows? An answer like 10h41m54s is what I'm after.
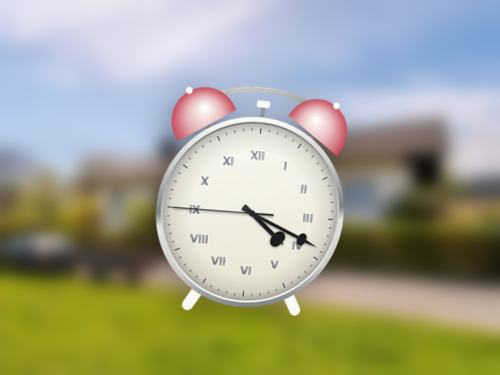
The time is 4h18m45s
